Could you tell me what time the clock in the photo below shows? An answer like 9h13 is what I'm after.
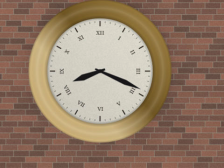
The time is 8h19
